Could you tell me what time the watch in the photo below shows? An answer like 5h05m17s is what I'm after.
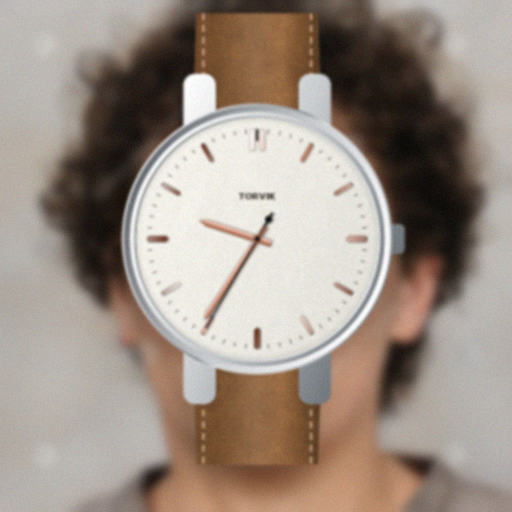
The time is 9h35m35s
